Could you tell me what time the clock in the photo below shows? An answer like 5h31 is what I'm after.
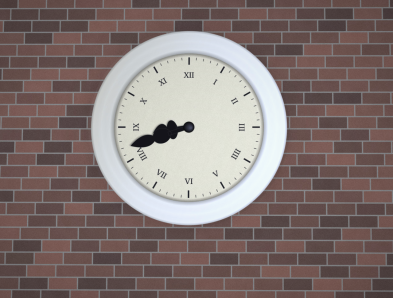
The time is 8h42
